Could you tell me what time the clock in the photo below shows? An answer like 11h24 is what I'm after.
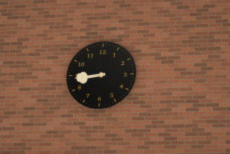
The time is 8h44
